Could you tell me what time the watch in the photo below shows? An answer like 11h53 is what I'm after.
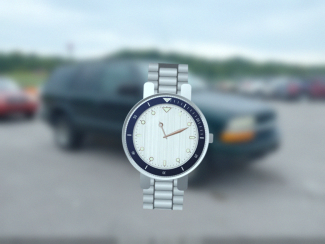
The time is 11h11
